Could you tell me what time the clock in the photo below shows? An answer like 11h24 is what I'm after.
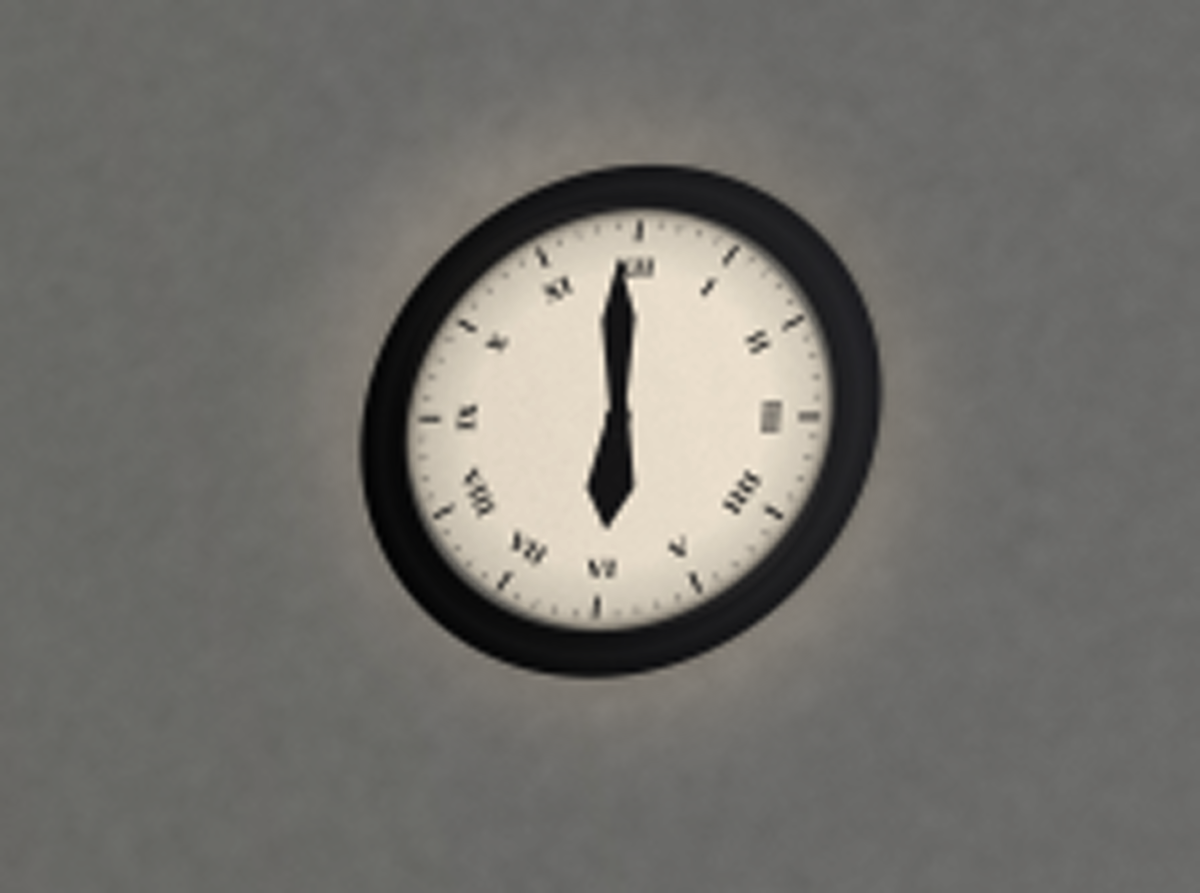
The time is 5h59
